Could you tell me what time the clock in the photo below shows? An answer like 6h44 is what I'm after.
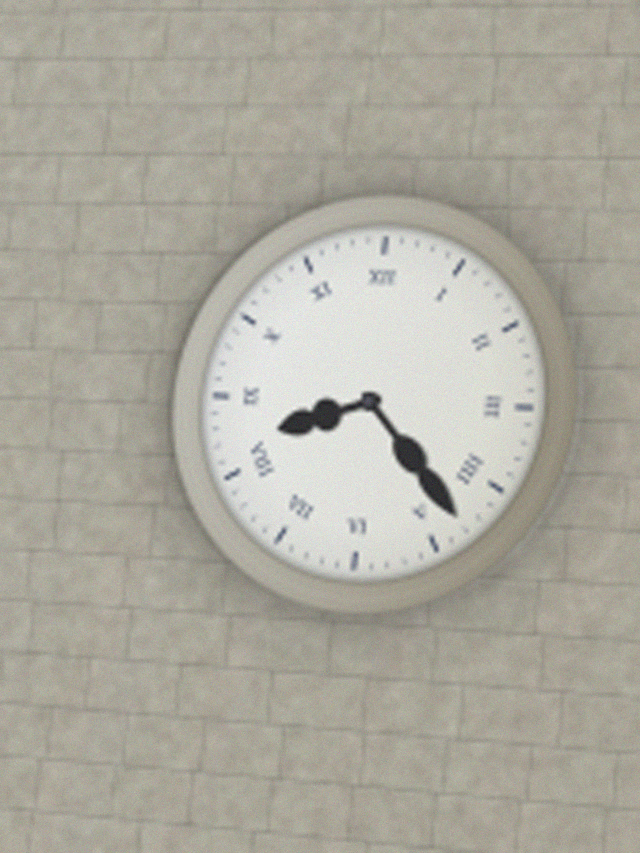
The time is 8h23
